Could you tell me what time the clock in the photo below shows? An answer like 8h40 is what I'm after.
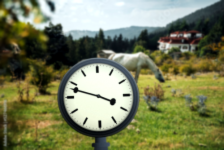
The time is 3h48
